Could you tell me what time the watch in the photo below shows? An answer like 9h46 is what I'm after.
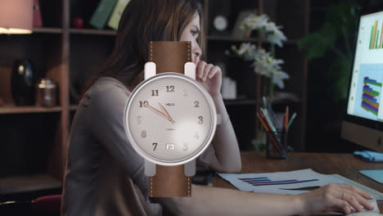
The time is 10h50
